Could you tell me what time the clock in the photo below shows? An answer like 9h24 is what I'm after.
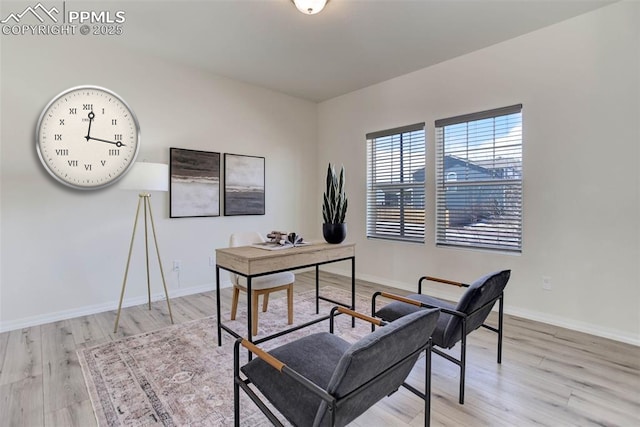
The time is 12h17
